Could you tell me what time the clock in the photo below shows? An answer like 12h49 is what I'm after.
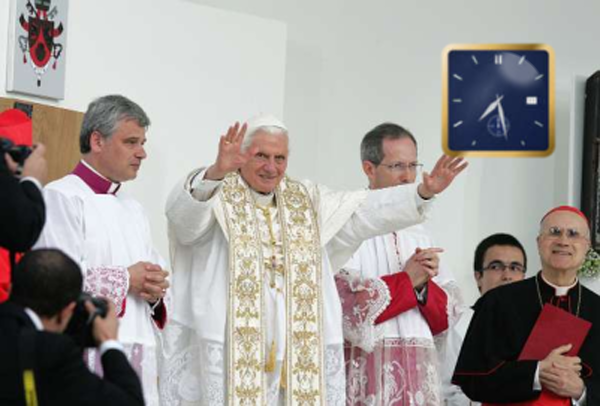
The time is 7h28
